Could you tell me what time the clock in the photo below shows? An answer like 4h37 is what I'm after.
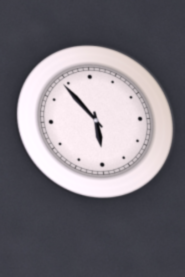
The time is 5h54
